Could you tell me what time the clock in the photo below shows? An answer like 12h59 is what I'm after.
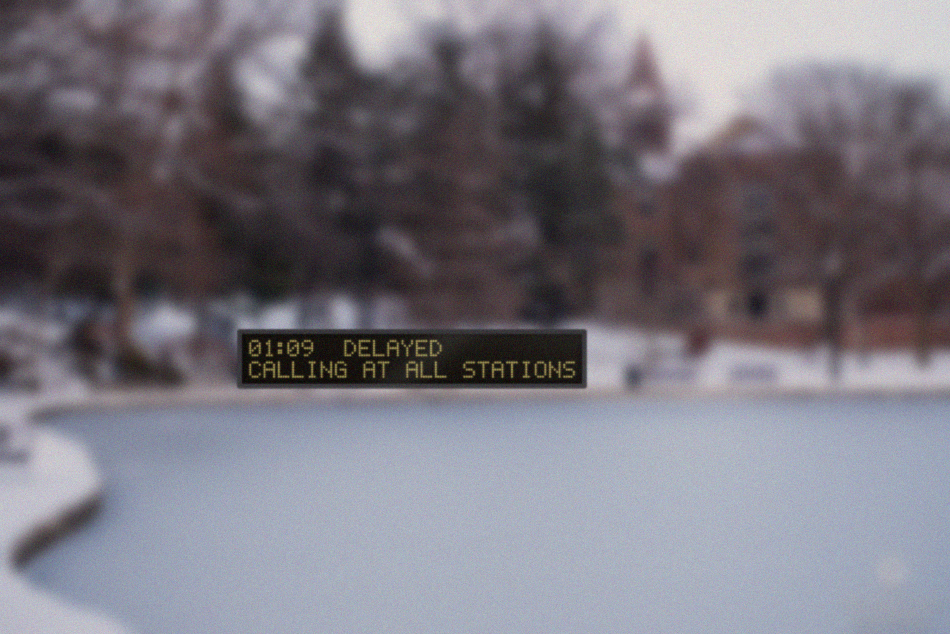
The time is 1h09
